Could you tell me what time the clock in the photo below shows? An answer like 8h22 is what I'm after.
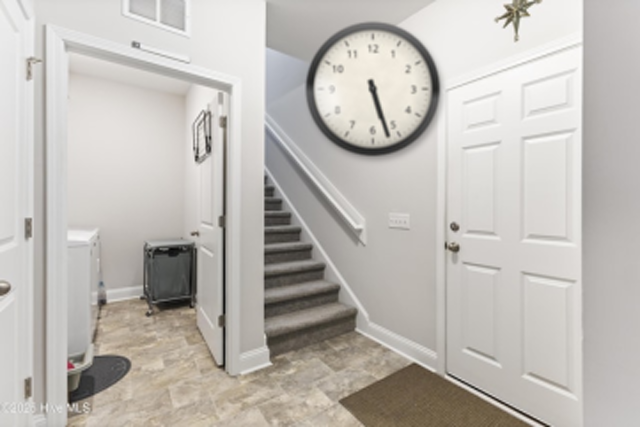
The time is 5h27
